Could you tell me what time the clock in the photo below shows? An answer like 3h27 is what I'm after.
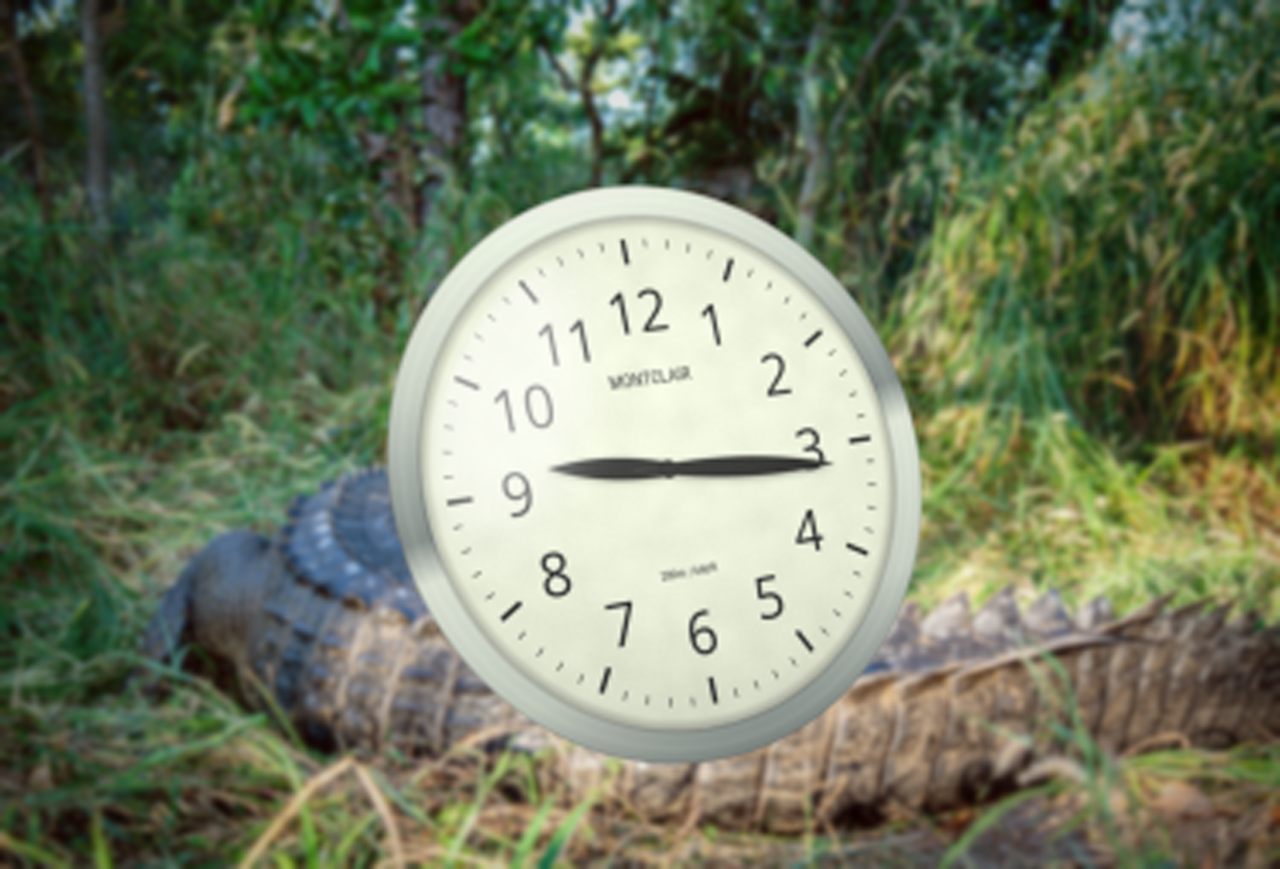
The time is 9h16
